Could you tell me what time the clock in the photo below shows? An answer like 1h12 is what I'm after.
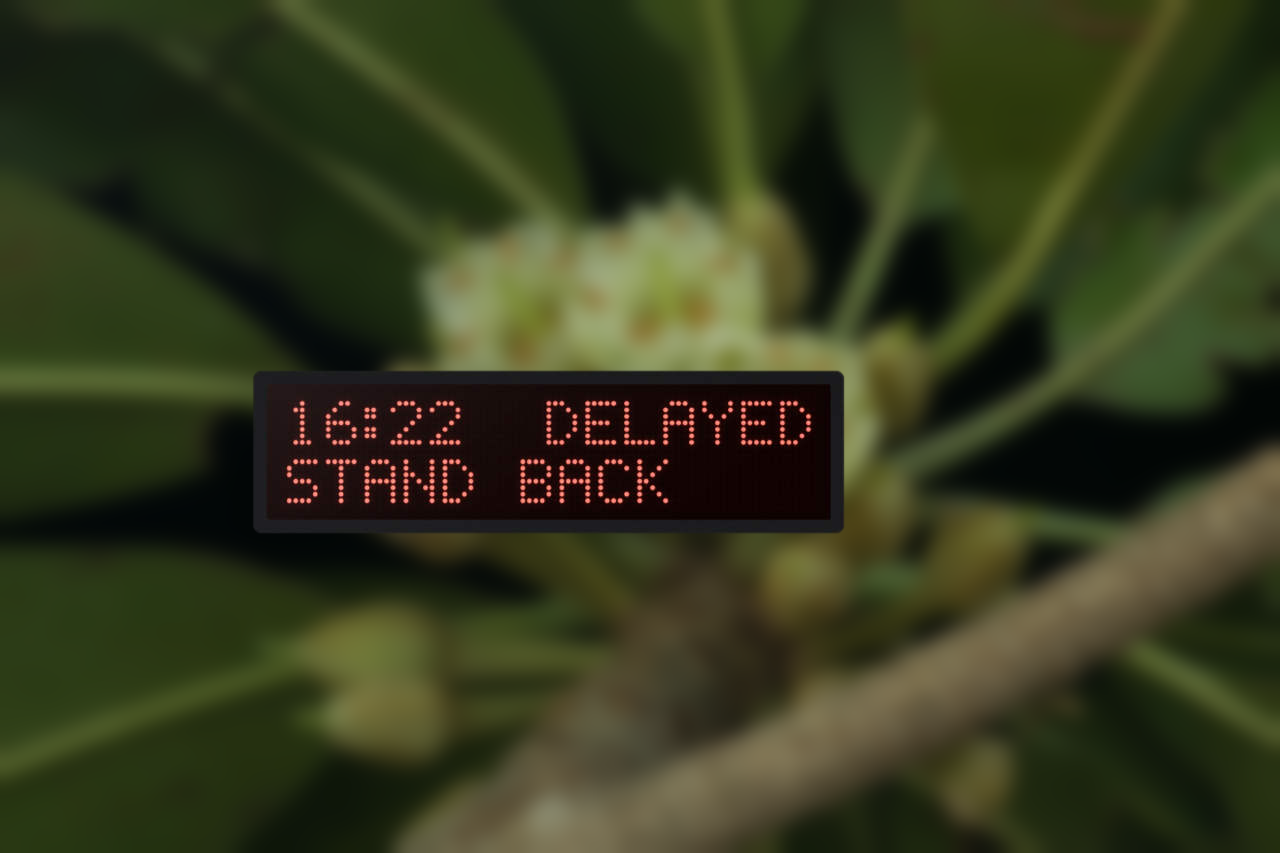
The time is 16h22
